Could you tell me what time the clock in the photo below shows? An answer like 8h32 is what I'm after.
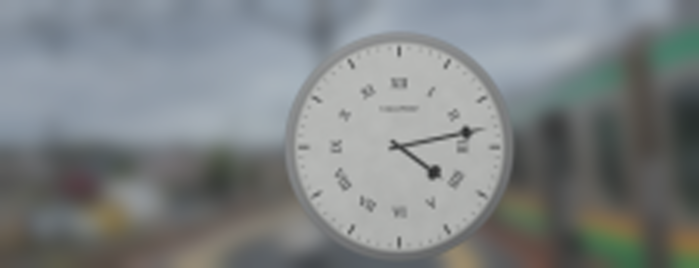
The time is 4h13
